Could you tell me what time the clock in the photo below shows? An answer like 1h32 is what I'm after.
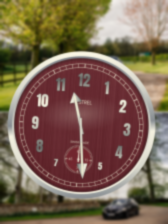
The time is 11h29
